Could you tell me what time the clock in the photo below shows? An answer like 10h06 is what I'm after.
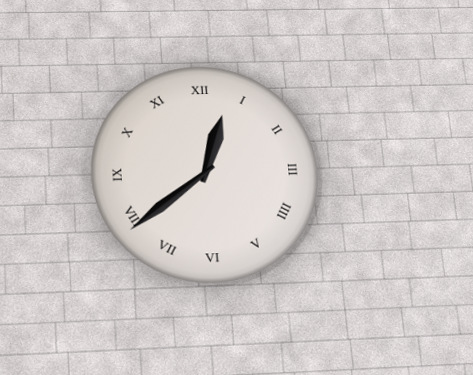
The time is 12h39
